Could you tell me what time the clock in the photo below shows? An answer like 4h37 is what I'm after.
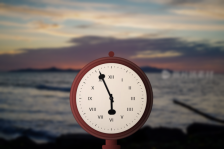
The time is 5h56
